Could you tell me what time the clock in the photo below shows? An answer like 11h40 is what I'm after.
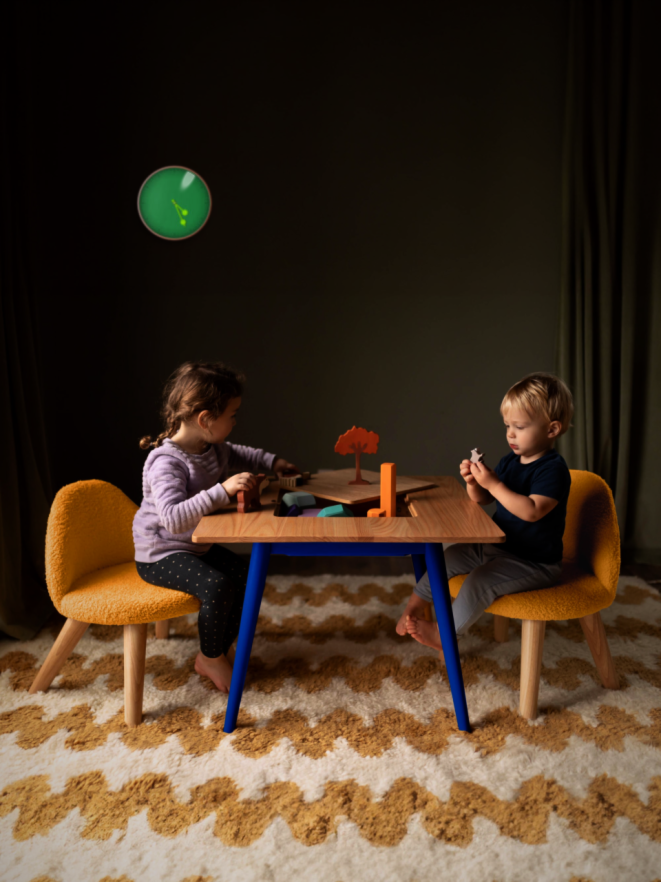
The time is 4h26
